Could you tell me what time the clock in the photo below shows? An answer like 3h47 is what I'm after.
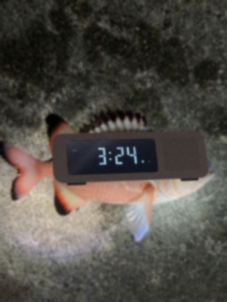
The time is 3h24
